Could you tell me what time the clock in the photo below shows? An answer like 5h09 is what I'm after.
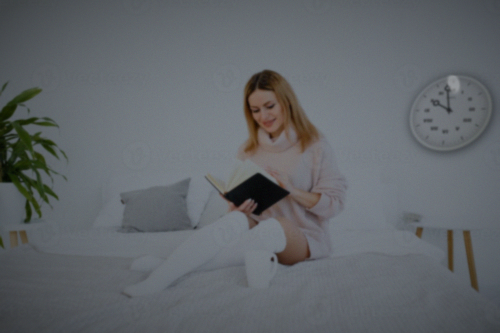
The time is 9h58
